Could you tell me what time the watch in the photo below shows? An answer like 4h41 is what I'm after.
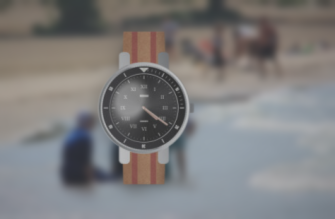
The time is 4h21
